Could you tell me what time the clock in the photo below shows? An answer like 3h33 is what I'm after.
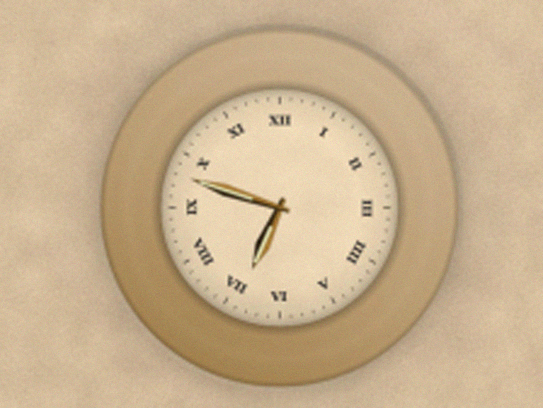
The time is 6h48
